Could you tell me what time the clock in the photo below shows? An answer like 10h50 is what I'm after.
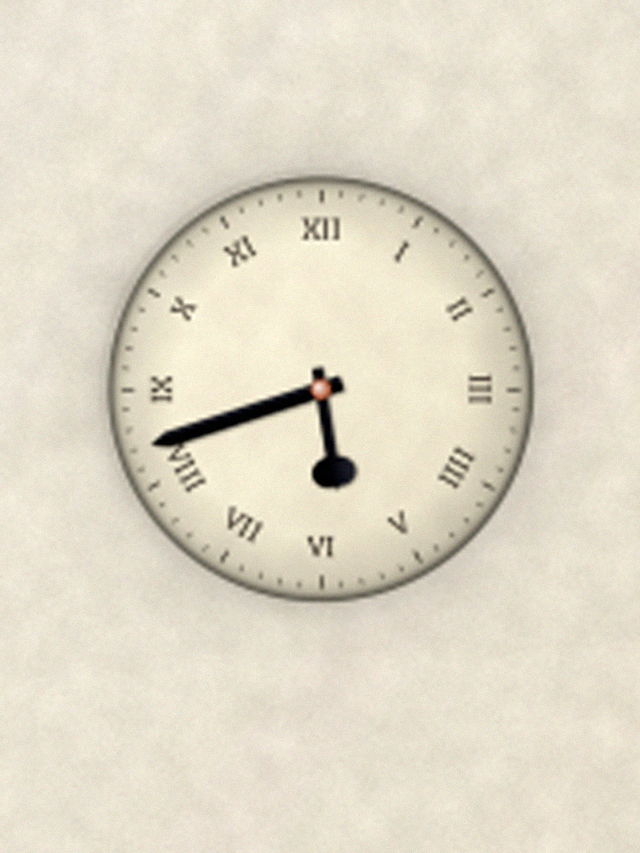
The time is 5h42
